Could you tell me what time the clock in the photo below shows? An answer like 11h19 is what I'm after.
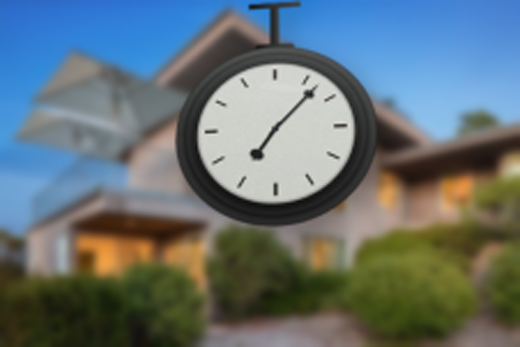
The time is 7h07
